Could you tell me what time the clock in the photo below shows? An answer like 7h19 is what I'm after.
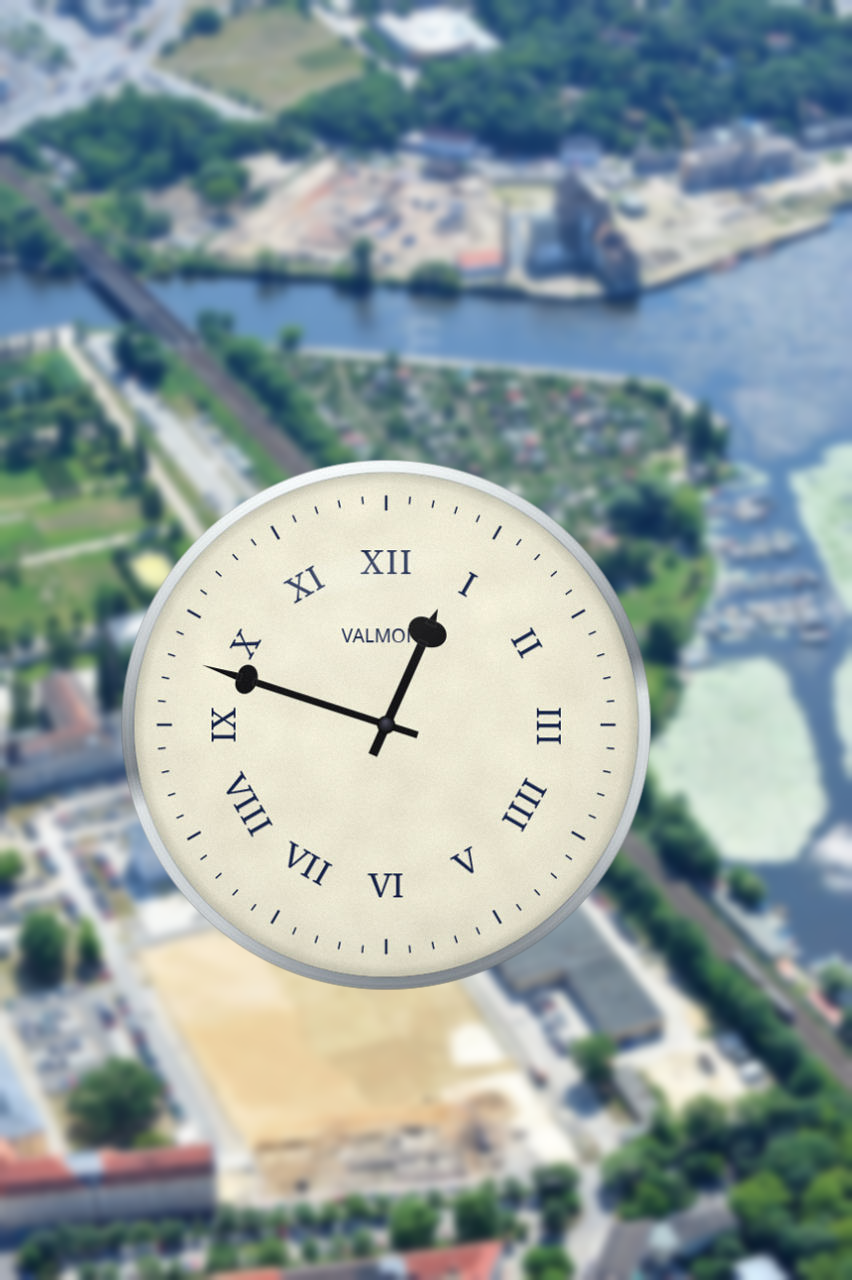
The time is 12h48
